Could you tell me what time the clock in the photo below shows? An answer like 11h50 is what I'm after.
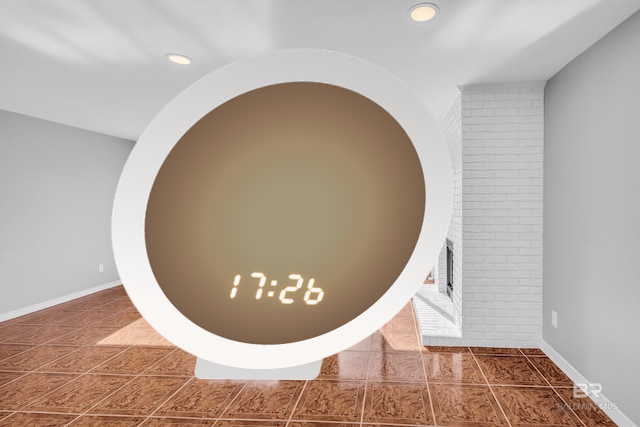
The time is 17h26
